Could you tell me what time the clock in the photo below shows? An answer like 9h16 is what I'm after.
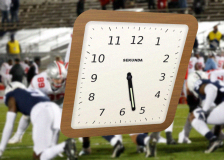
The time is 5h27
